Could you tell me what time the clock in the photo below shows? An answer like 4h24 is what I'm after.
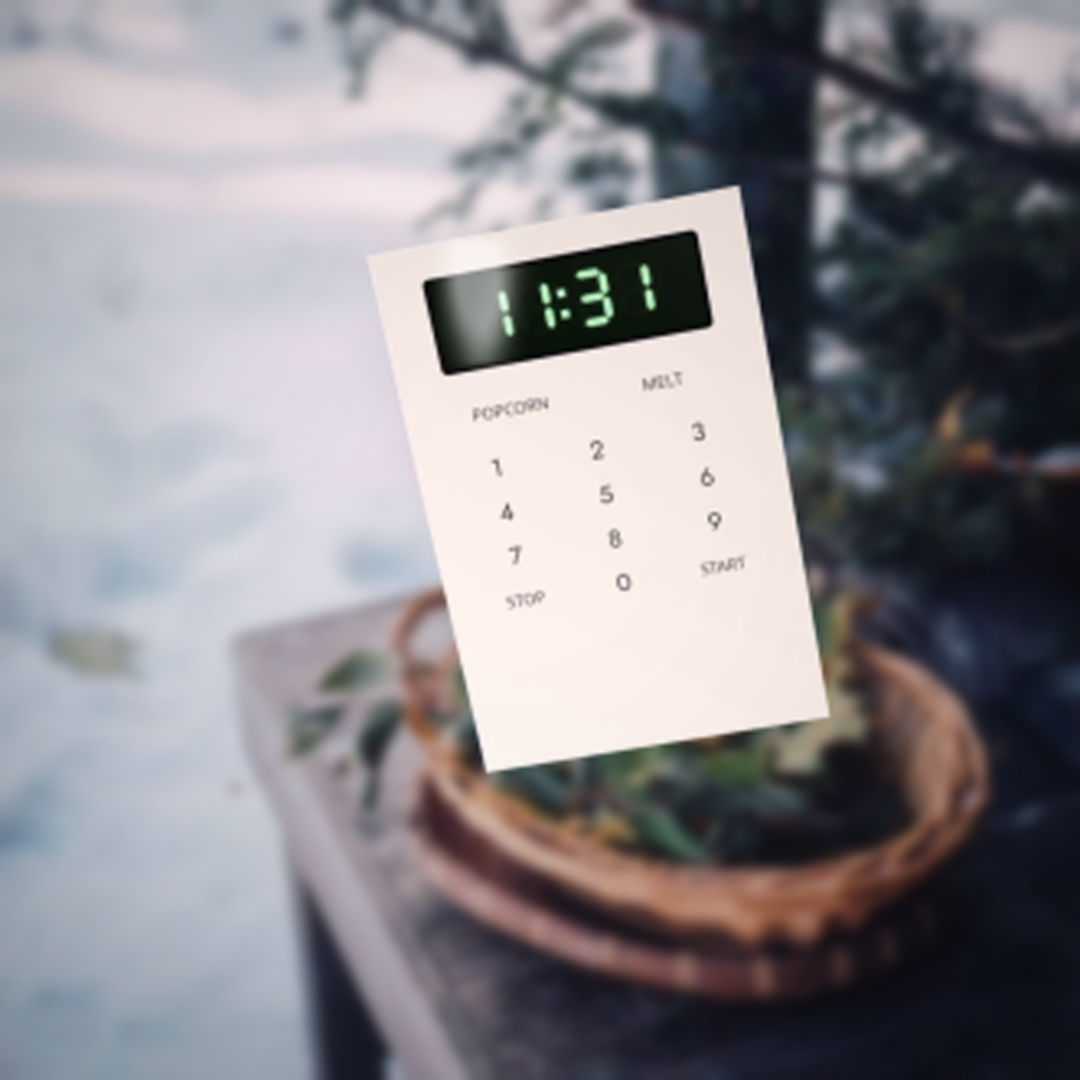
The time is 11h31
